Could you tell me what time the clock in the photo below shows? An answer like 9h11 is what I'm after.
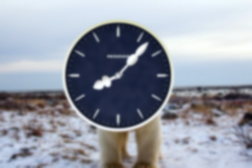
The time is 8h07
